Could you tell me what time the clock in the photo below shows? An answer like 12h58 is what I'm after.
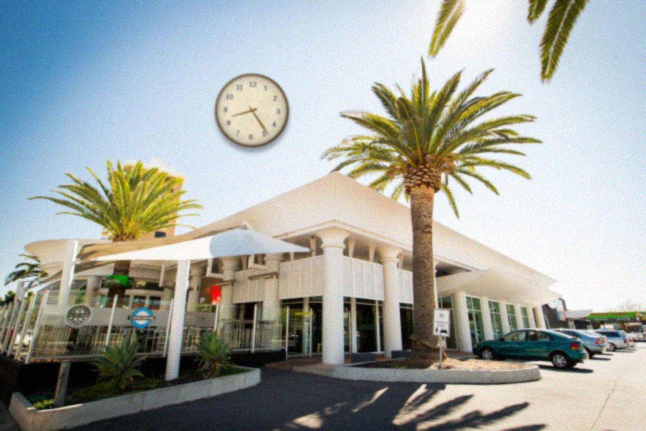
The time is 8h24
